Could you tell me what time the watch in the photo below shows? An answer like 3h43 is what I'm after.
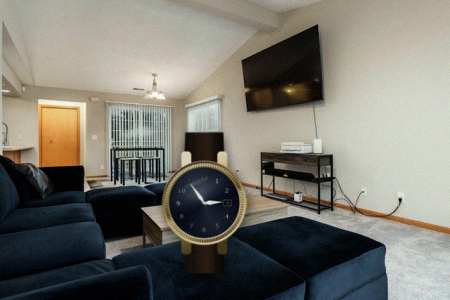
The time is 2h54
